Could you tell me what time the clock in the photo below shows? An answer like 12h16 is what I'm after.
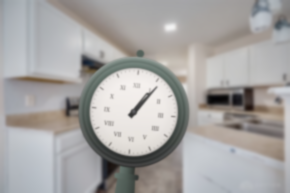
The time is 1h06
